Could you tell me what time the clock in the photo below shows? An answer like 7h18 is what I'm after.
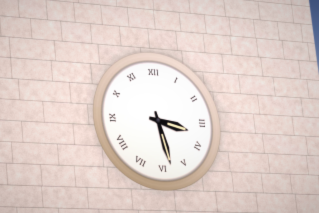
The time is 3h28
